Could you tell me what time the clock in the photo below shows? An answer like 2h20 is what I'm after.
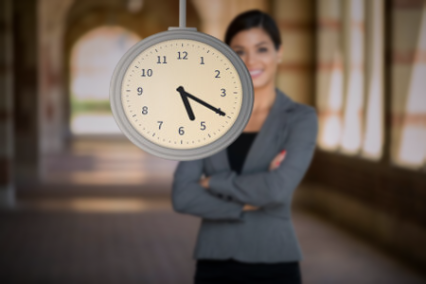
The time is 5h20
